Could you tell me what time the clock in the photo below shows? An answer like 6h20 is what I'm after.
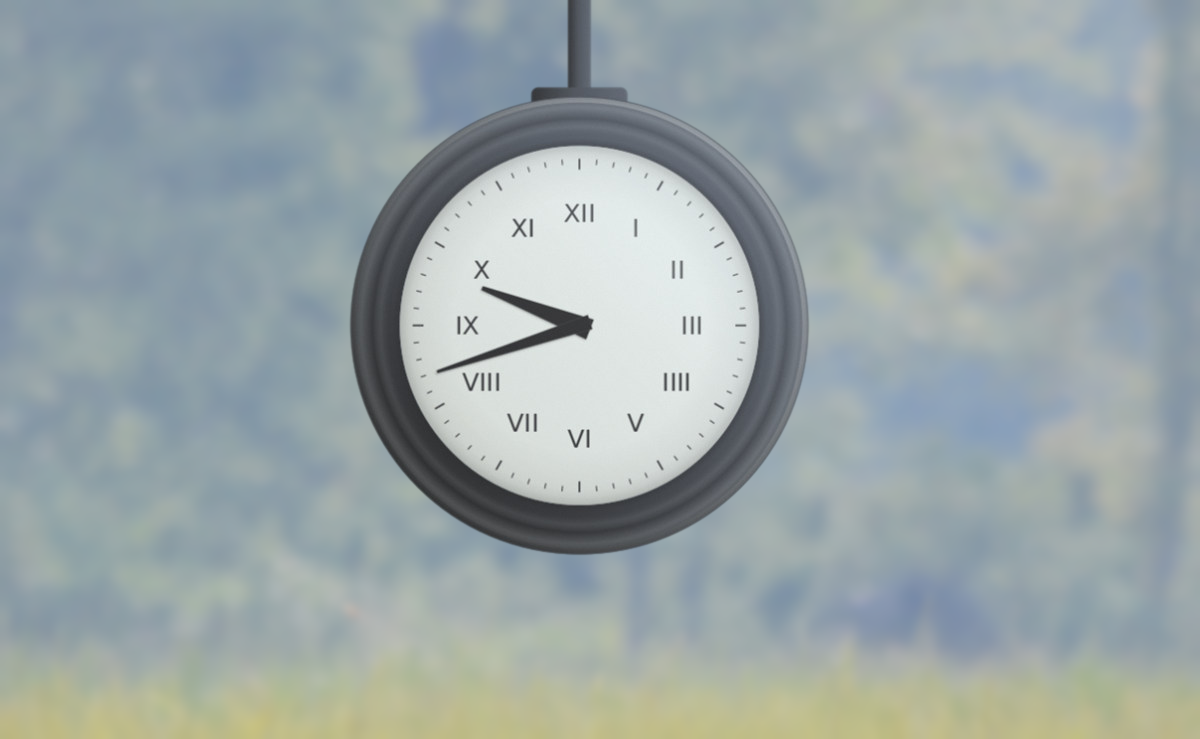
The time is 9h42
